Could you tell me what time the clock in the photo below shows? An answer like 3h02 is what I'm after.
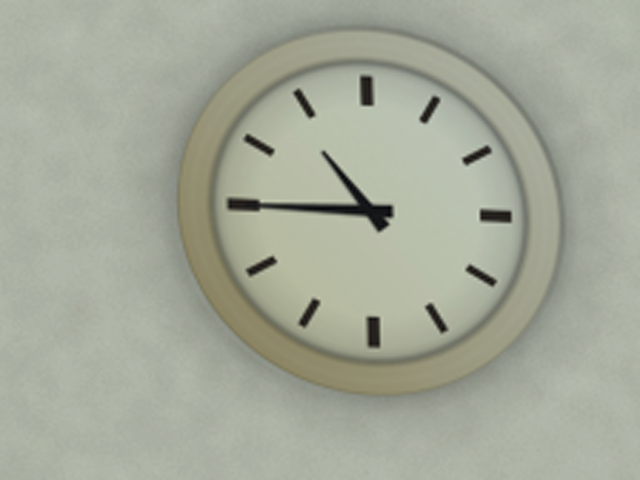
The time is 10h45
